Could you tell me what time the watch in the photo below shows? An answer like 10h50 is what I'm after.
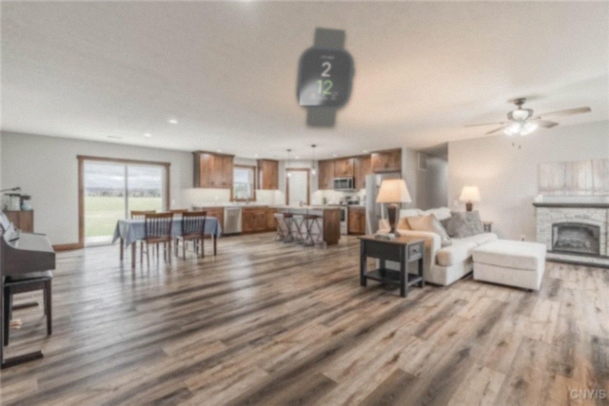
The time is 2h12
